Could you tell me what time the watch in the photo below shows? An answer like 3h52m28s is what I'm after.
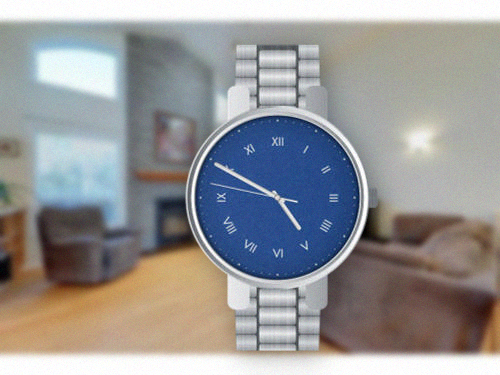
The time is 4h49m47s
